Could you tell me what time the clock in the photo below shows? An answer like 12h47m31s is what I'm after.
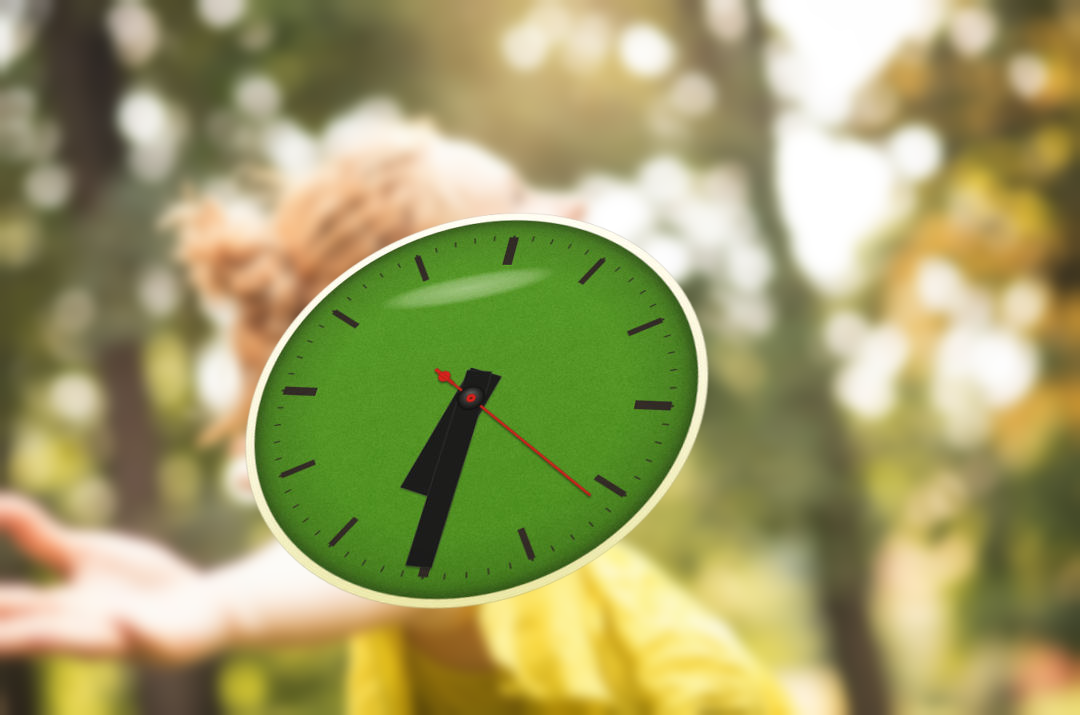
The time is 6h30m21s
